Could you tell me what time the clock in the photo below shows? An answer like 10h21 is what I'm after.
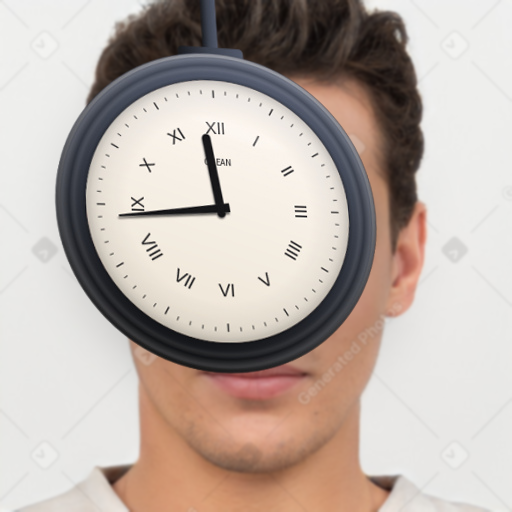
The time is 11h44
